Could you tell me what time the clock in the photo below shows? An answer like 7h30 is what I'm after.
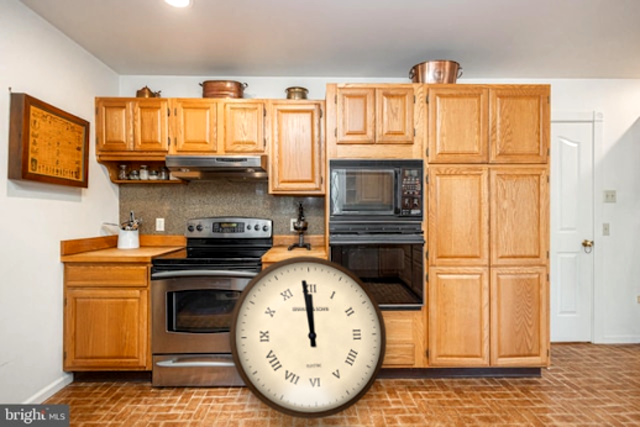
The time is 11h59
